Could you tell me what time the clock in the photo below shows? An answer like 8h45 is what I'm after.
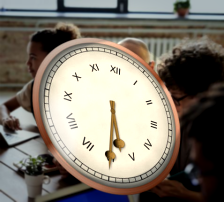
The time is 5h30
